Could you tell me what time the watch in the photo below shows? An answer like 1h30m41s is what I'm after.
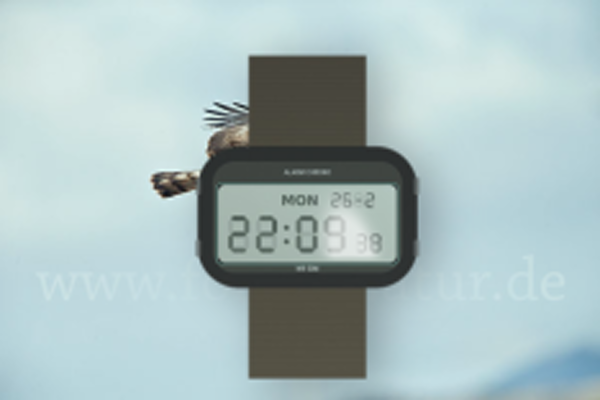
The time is 22h09m38s
